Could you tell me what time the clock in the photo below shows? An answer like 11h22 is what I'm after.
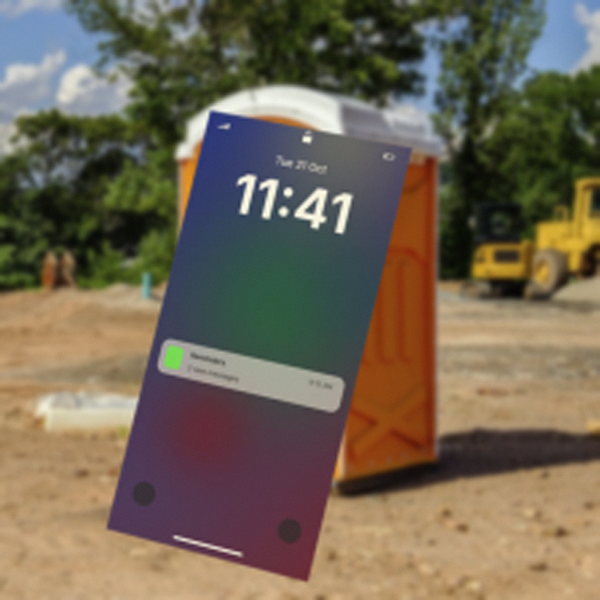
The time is 11h41
